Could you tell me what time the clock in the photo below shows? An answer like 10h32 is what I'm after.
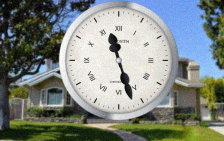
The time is 11h27
